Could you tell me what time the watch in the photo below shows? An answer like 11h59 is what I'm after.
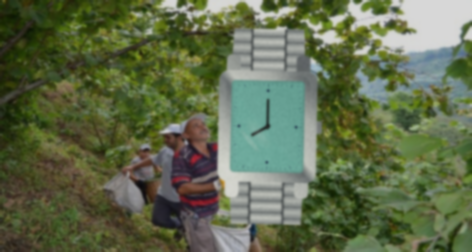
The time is 8h00
